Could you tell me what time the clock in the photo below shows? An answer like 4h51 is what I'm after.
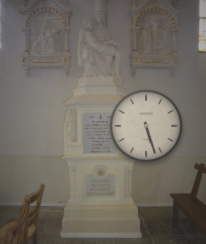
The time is 5h27
